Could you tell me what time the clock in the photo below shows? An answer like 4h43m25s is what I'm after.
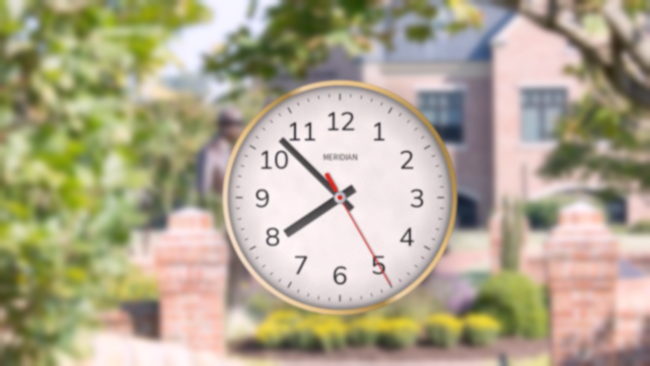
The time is 7h52m25s
